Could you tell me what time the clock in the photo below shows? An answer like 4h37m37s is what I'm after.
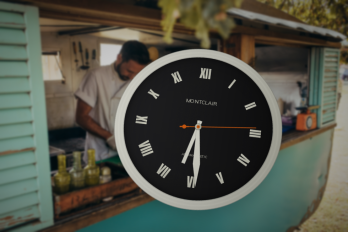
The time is 6h29m14s
